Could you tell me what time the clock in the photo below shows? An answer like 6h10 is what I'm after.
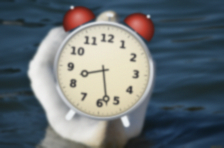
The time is 8h28
